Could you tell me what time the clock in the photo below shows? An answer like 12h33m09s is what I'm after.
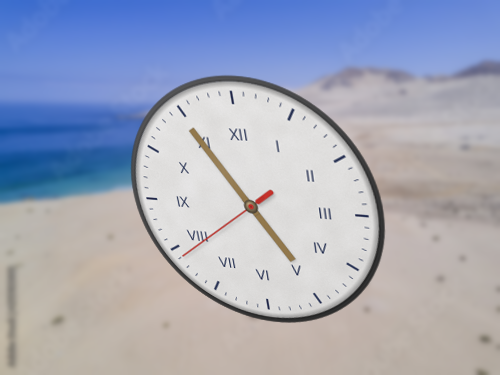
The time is 4h54m39s
